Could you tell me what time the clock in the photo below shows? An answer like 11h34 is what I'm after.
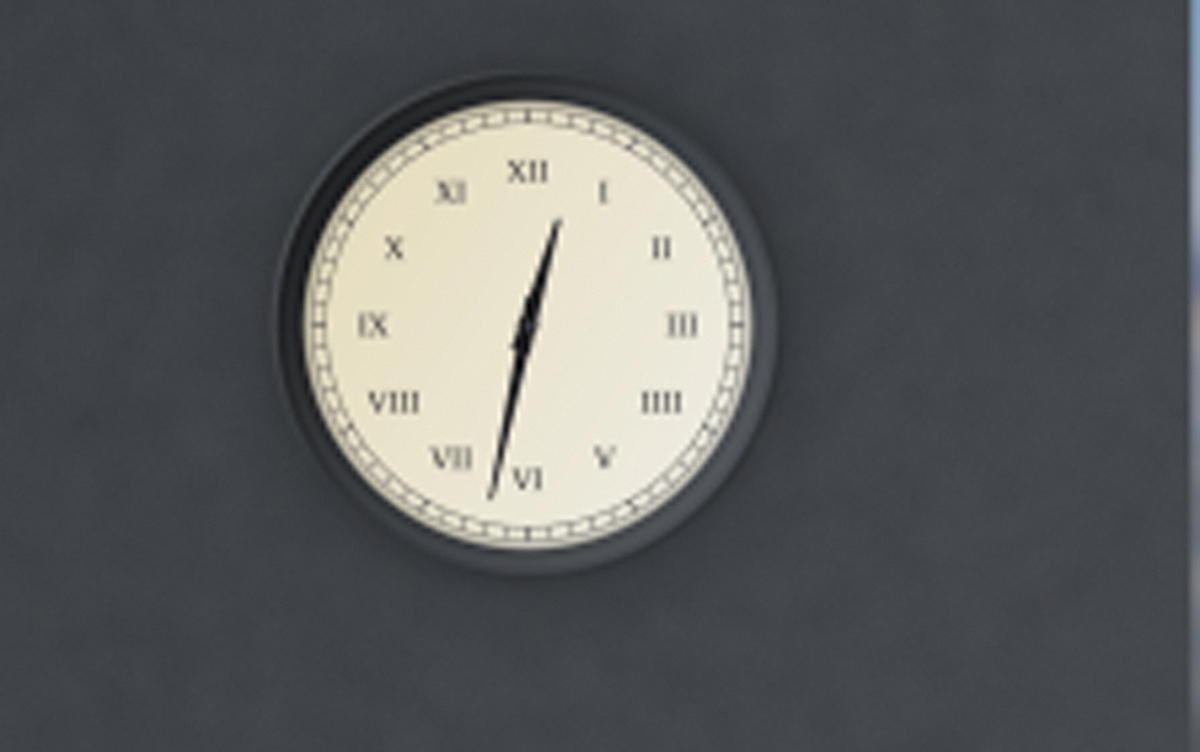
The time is 12h32
